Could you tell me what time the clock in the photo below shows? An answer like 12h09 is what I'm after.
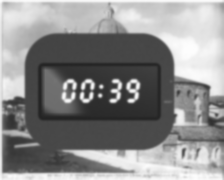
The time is 0h39
